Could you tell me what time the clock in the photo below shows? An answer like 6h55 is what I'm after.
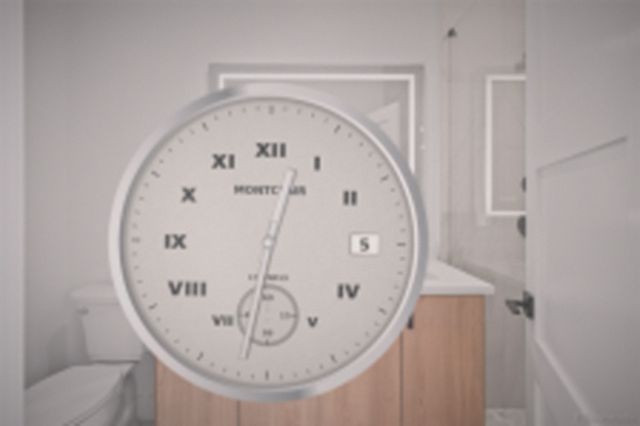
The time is 12h32
